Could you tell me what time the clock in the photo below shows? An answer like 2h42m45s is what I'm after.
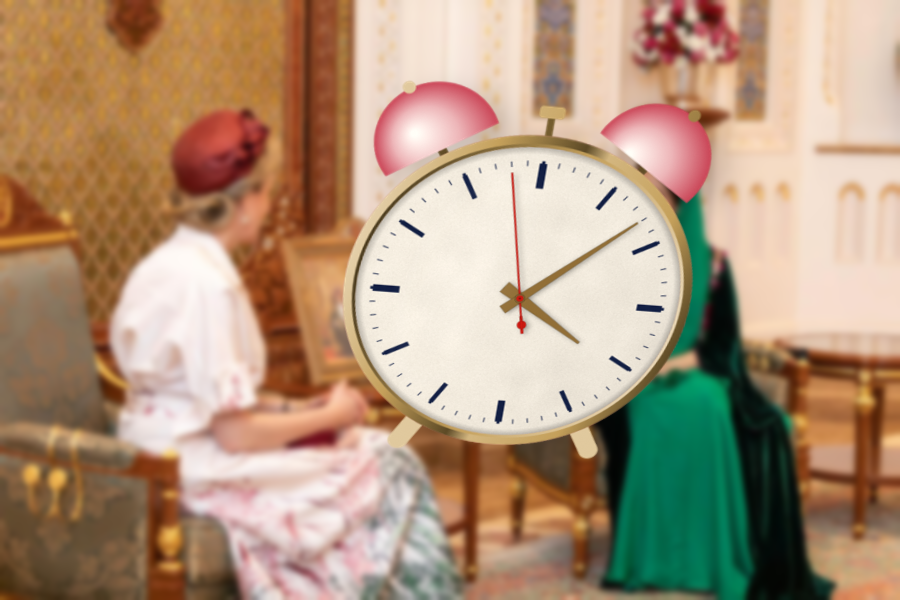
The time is 4h07m58s
